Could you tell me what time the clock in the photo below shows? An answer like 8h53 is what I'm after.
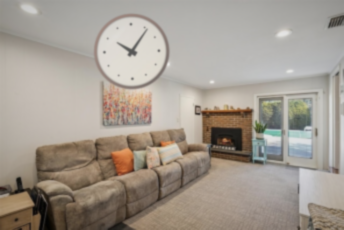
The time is 10h06
